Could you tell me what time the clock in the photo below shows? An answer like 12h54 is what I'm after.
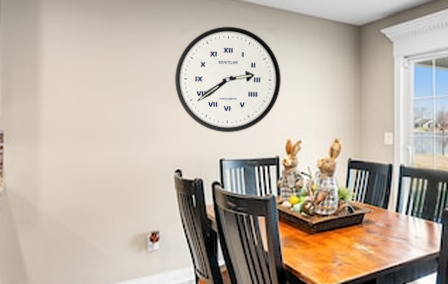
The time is 2h39
